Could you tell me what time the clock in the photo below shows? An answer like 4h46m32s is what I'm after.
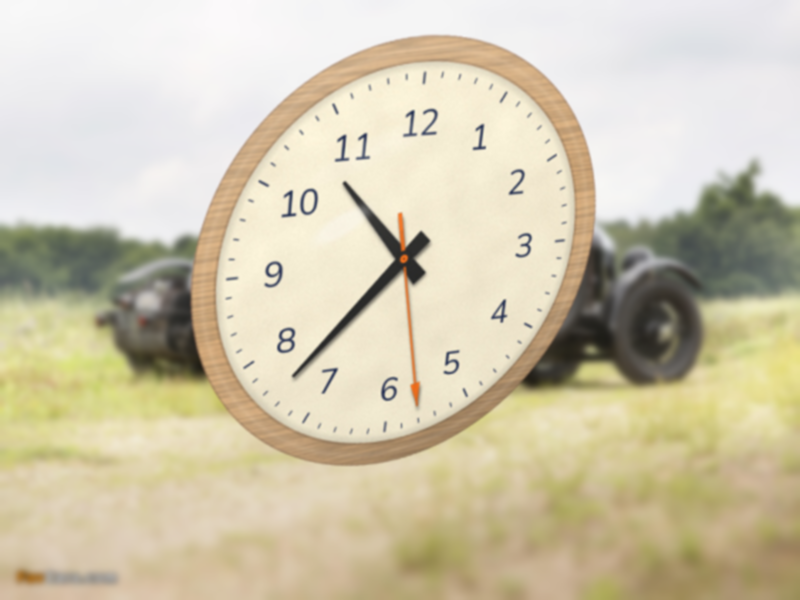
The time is 10h37m28s
